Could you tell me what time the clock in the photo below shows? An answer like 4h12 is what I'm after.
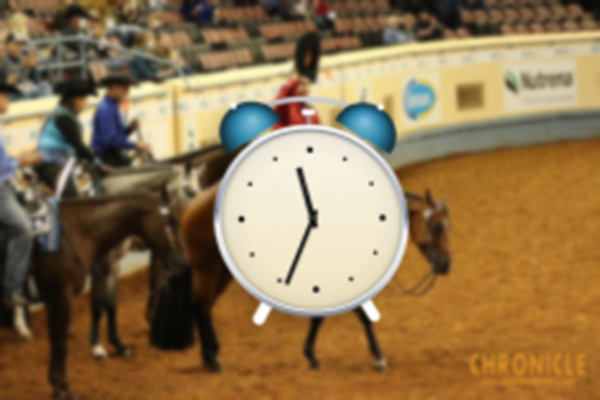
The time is 11h34
